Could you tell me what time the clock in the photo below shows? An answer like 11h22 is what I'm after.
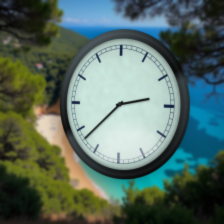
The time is 2h38
